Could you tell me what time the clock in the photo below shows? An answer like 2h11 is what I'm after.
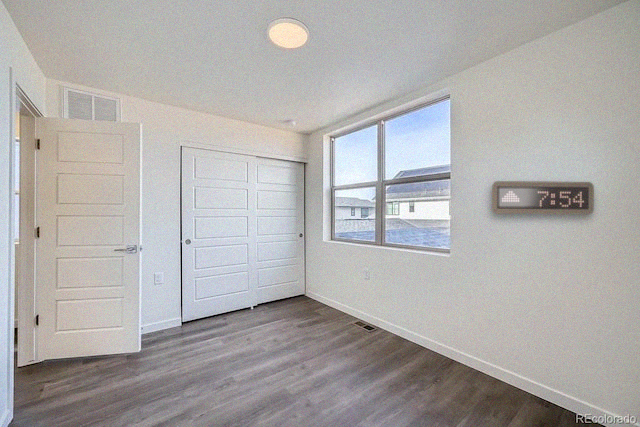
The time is 7h54
